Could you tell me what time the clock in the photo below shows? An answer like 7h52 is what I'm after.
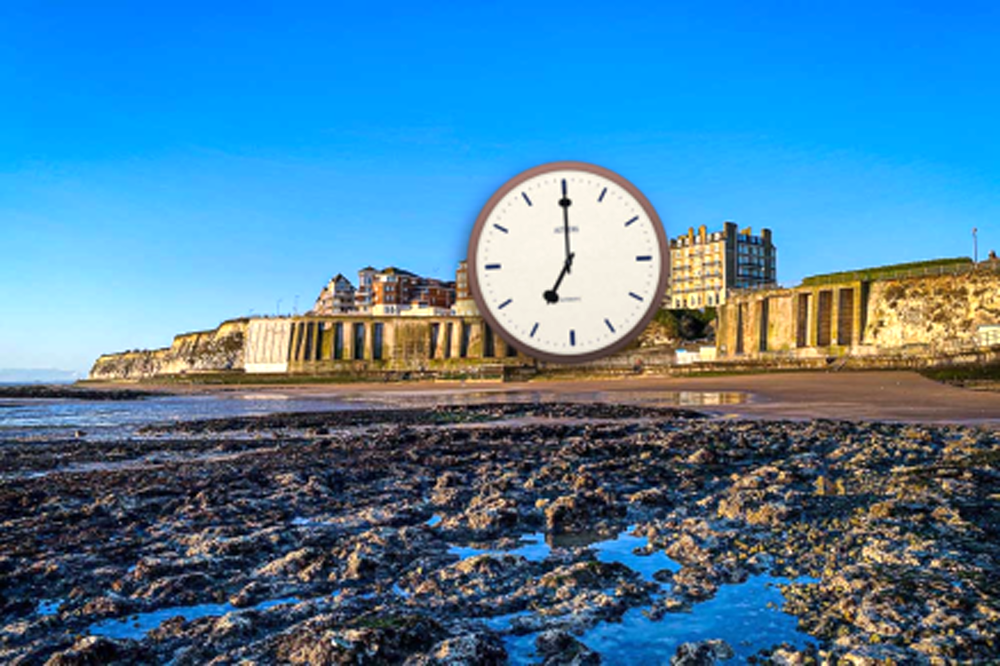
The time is 7h00
